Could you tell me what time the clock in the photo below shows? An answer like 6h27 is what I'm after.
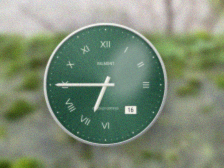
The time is 6h45
